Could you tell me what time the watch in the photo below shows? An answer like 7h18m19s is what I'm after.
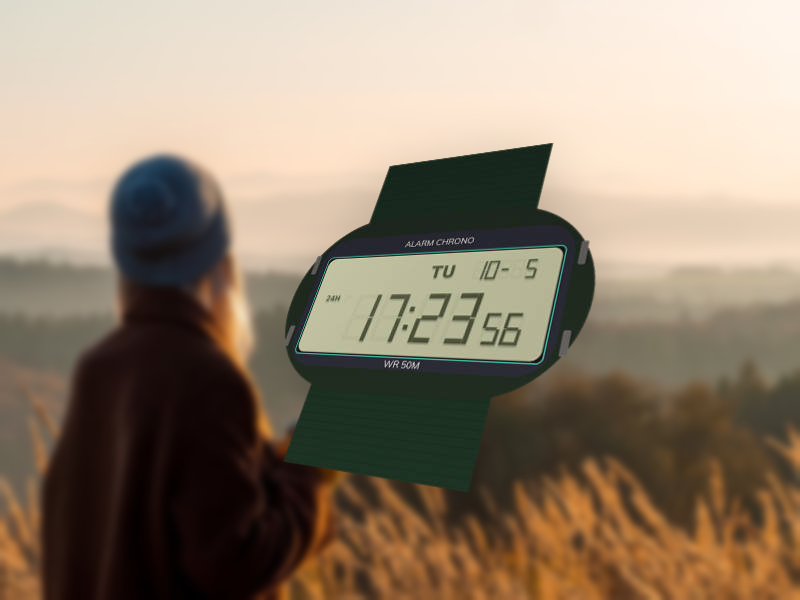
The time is 17h23m56s
